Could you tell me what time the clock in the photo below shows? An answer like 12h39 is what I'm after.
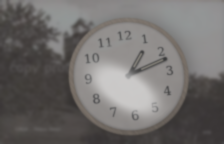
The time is 1h12
